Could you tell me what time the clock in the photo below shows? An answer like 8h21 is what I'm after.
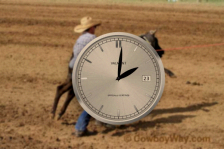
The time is 2h01
